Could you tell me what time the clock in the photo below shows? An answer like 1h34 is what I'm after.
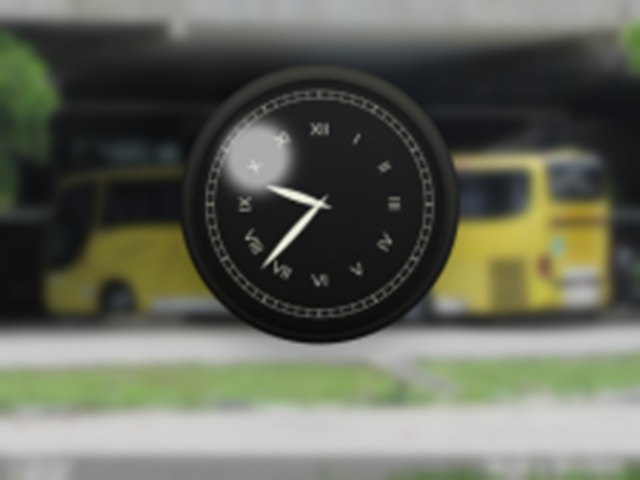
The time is 9h37
